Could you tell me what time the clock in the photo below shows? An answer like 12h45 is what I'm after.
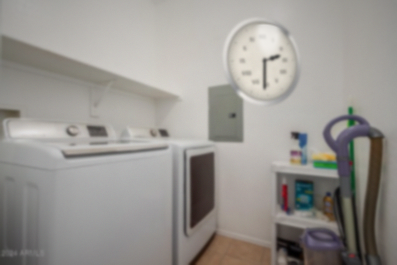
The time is 2h31
